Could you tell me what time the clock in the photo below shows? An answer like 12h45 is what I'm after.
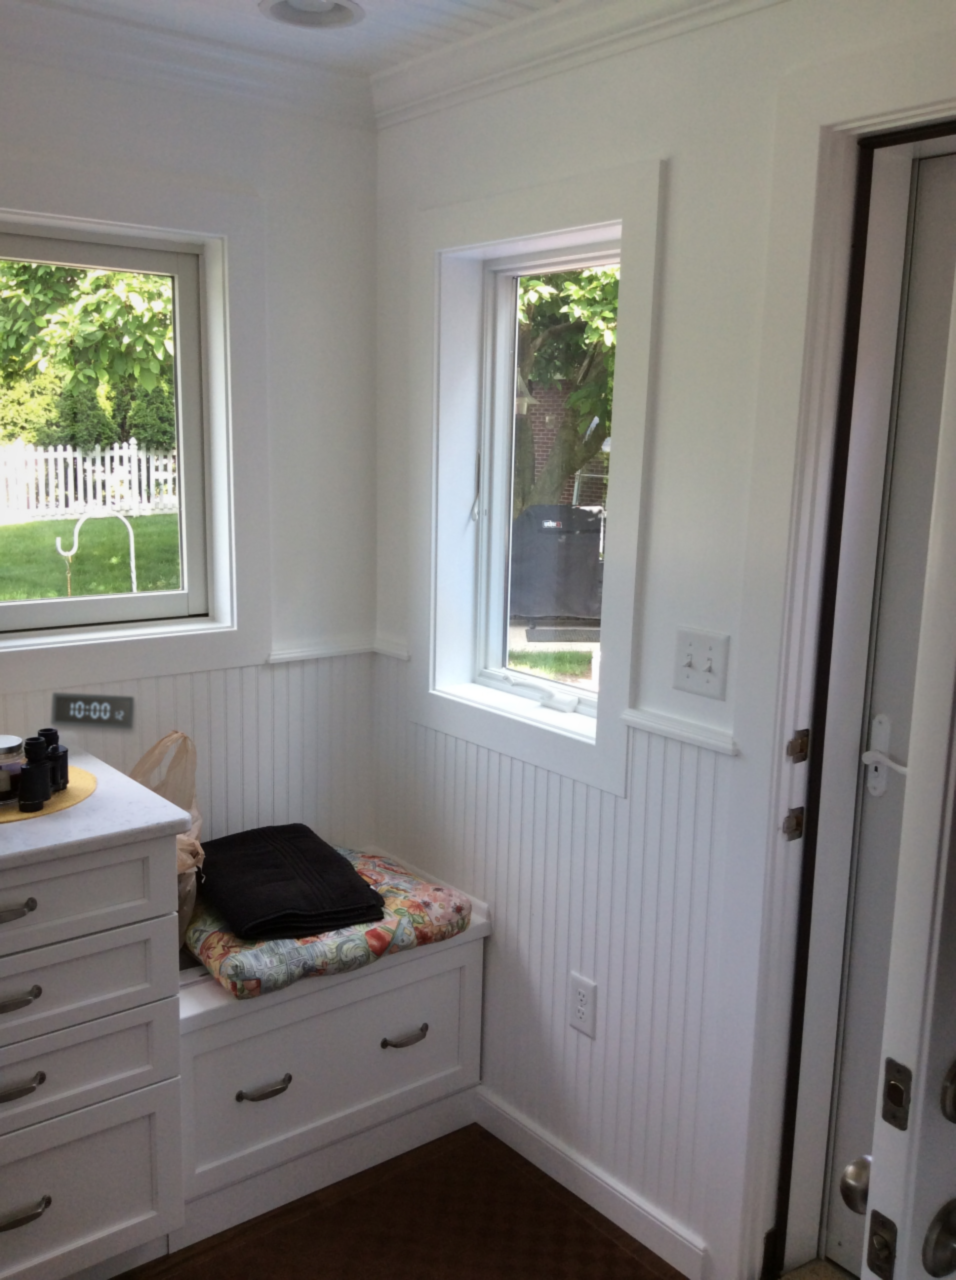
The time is 10h00
